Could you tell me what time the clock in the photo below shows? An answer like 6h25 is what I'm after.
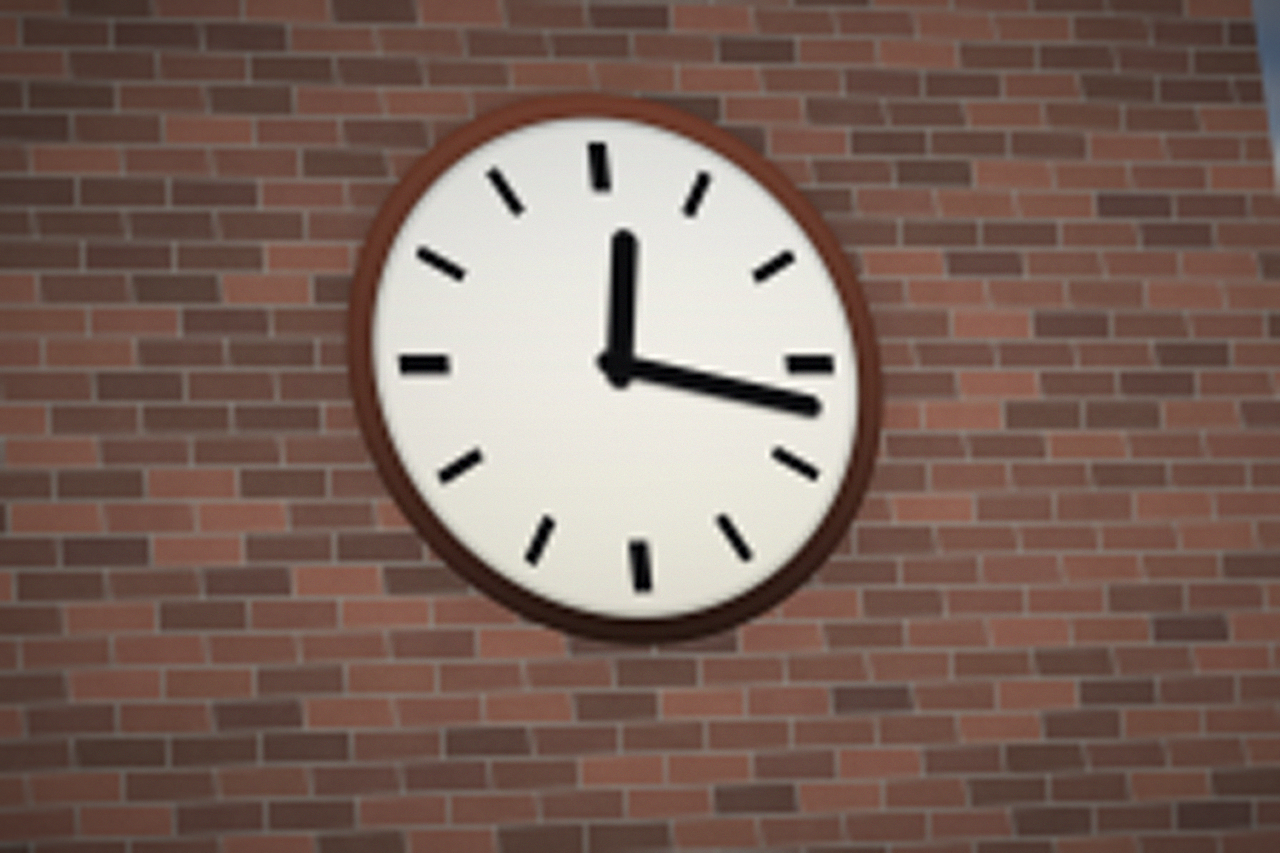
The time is 12h17
